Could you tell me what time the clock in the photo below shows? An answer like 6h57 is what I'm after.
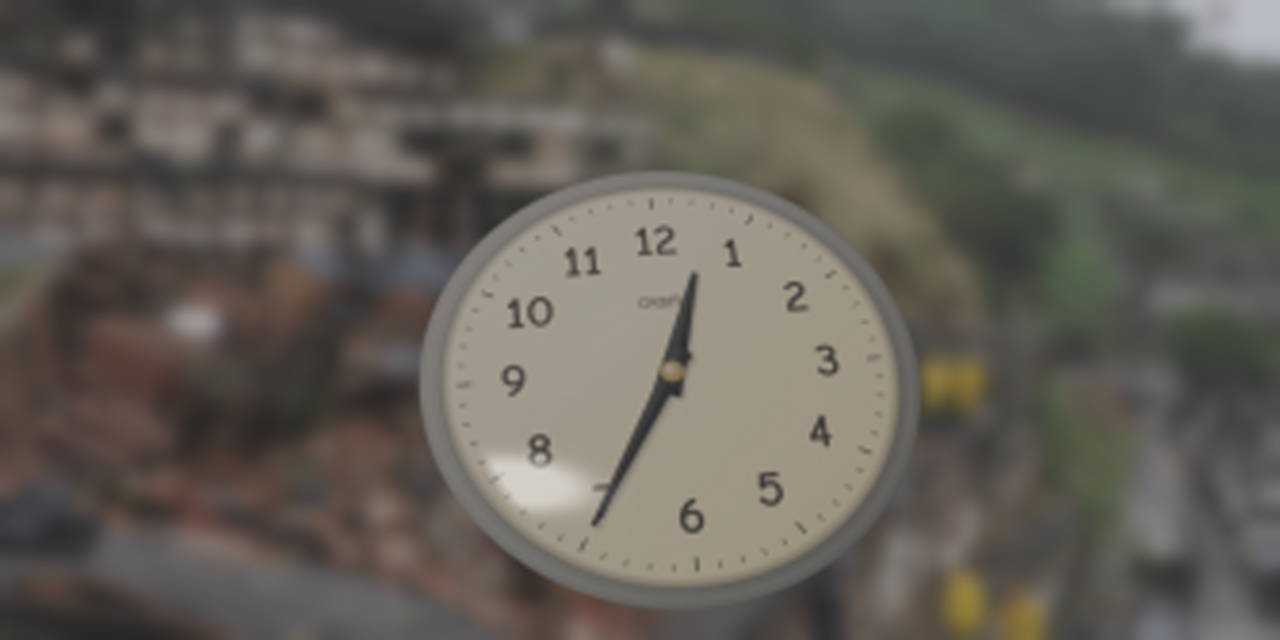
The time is 12h35
